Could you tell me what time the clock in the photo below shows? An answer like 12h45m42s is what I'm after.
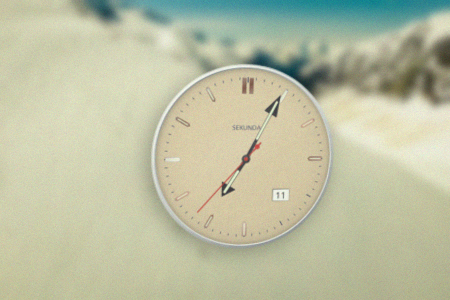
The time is 7h04m37s
